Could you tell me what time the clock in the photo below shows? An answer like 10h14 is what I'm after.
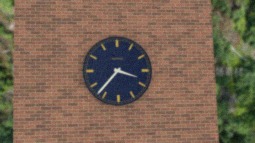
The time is 3h37
